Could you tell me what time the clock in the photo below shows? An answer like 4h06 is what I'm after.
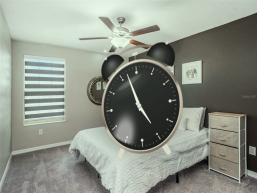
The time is 4h57
